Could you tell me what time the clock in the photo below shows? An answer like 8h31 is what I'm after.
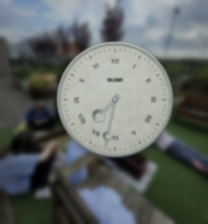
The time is 7h32
